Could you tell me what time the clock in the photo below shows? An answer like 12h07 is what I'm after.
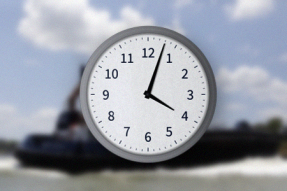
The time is 4h03
